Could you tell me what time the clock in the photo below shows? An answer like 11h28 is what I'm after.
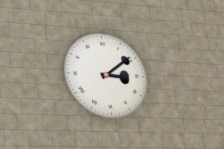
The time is 3h09
